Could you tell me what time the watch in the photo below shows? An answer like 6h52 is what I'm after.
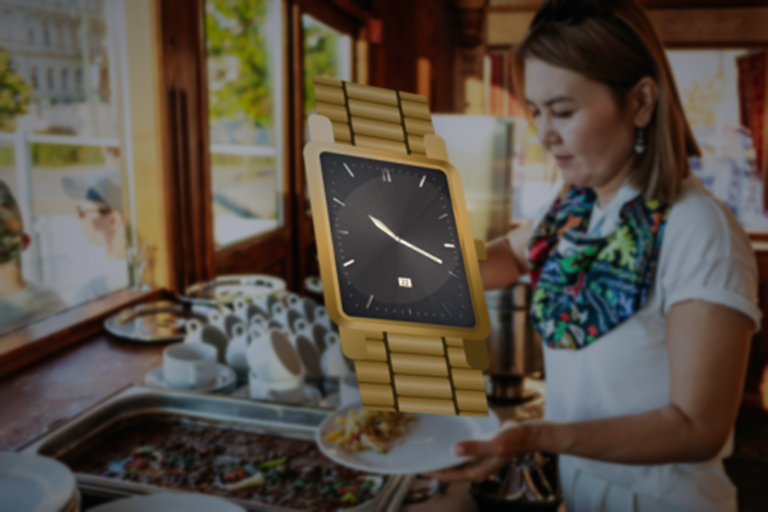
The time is 10h19
